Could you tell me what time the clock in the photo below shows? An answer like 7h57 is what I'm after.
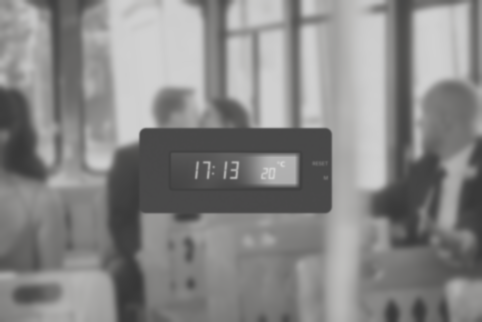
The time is 17h13
